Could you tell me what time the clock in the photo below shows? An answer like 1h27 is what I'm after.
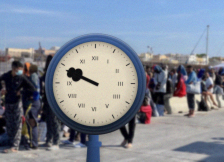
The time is 9h49
